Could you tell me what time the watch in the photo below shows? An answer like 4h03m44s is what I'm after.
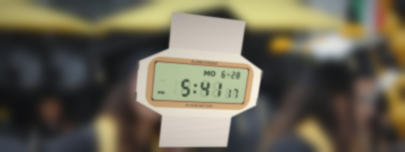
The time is 5h41m17s
